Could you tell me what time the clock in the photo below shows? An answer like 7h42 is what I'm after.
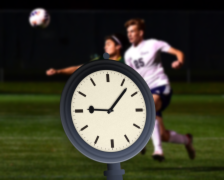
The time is 9h07
